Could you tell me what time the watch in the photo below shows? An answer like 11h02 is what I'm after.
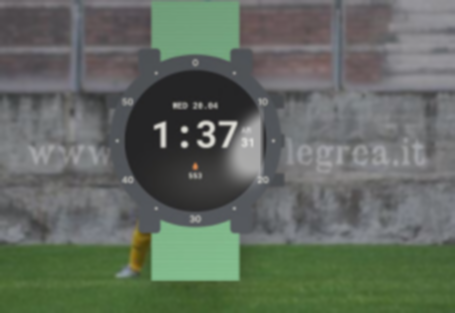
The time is 1h37
